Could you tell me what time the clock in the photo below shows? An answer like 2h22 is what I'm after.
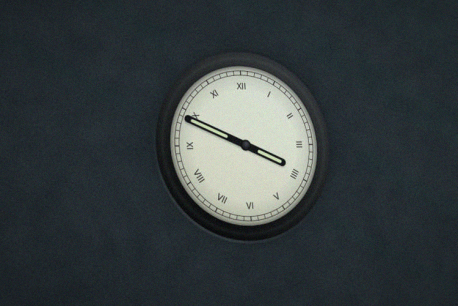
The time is 3h49
